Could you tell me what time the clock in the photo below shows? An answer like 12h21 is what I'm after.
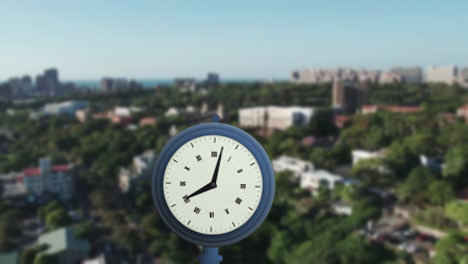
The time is 8h02
